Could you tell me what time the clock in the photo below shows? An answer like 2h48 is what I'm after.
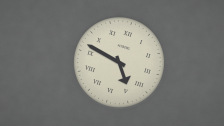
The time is 4h47
